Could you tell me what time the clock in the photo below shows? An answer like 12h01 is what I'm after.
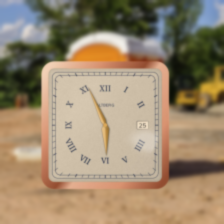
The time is 5h56
